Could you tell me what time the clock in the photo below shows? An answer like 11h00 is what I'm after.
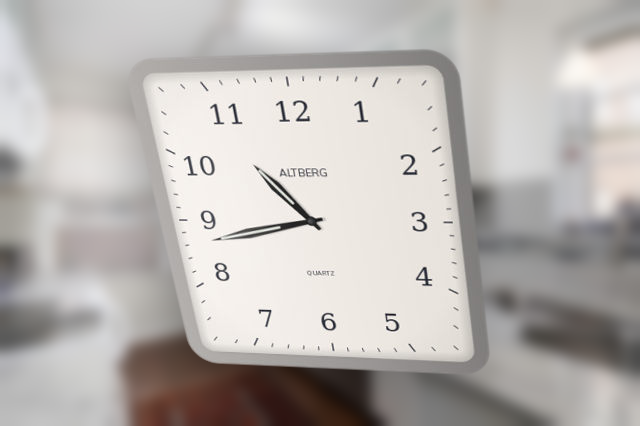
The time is 10h43
